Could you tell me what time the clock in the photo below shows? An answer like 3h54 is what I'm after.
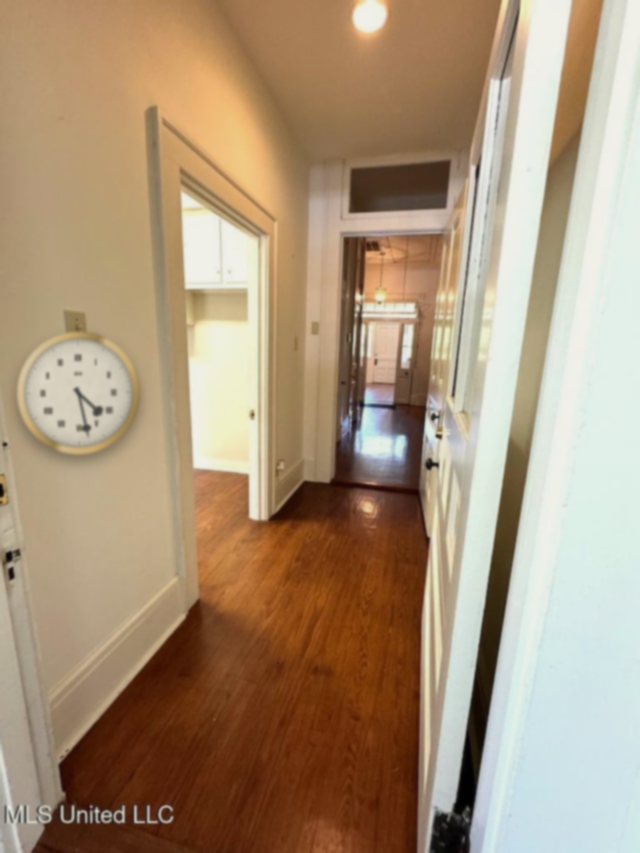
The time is 4h28
